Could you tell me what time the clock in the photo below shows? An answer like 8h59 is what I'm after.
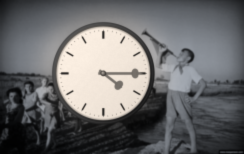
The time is 4h15
